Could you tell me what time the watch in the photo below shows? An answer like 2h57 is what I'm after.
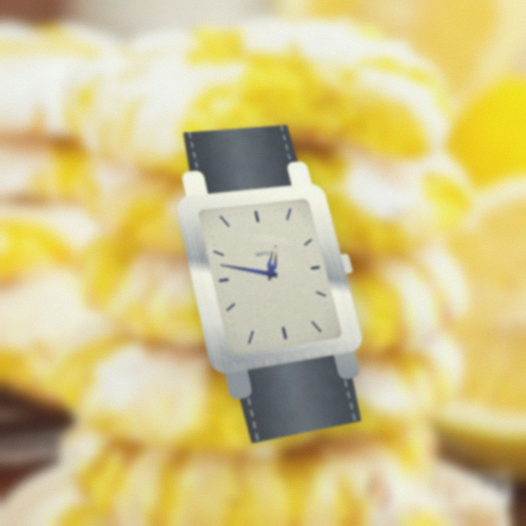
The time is 12h48
